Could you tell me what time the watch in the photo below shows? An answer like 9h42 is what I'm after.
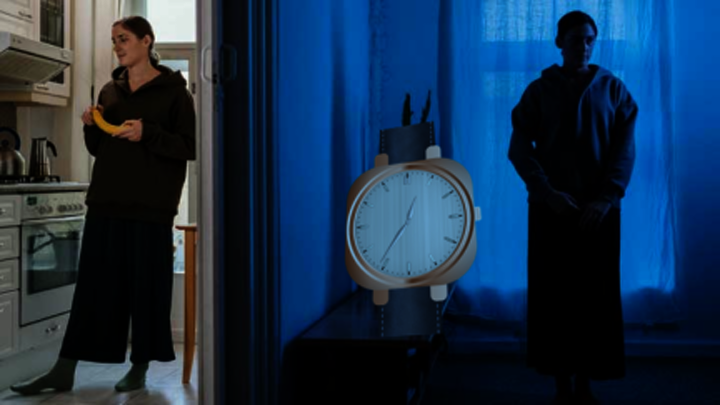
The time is 12h36
